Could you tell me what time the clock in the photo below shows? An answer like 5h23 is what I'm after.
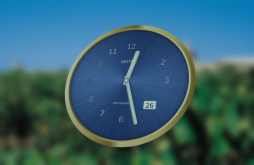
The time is 12h27
